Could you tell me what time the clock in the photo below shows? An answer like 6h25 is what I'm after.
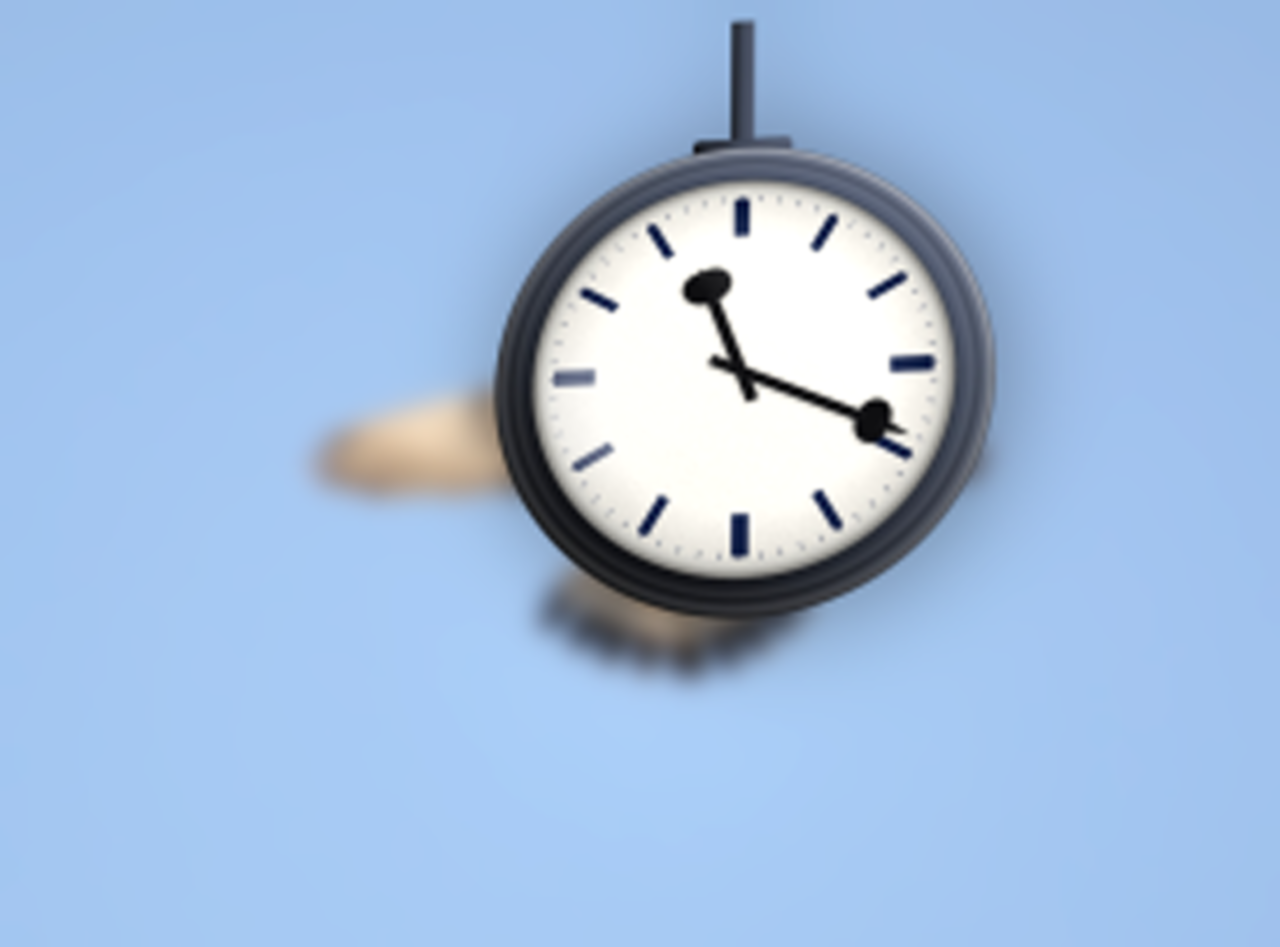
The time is 11h19
